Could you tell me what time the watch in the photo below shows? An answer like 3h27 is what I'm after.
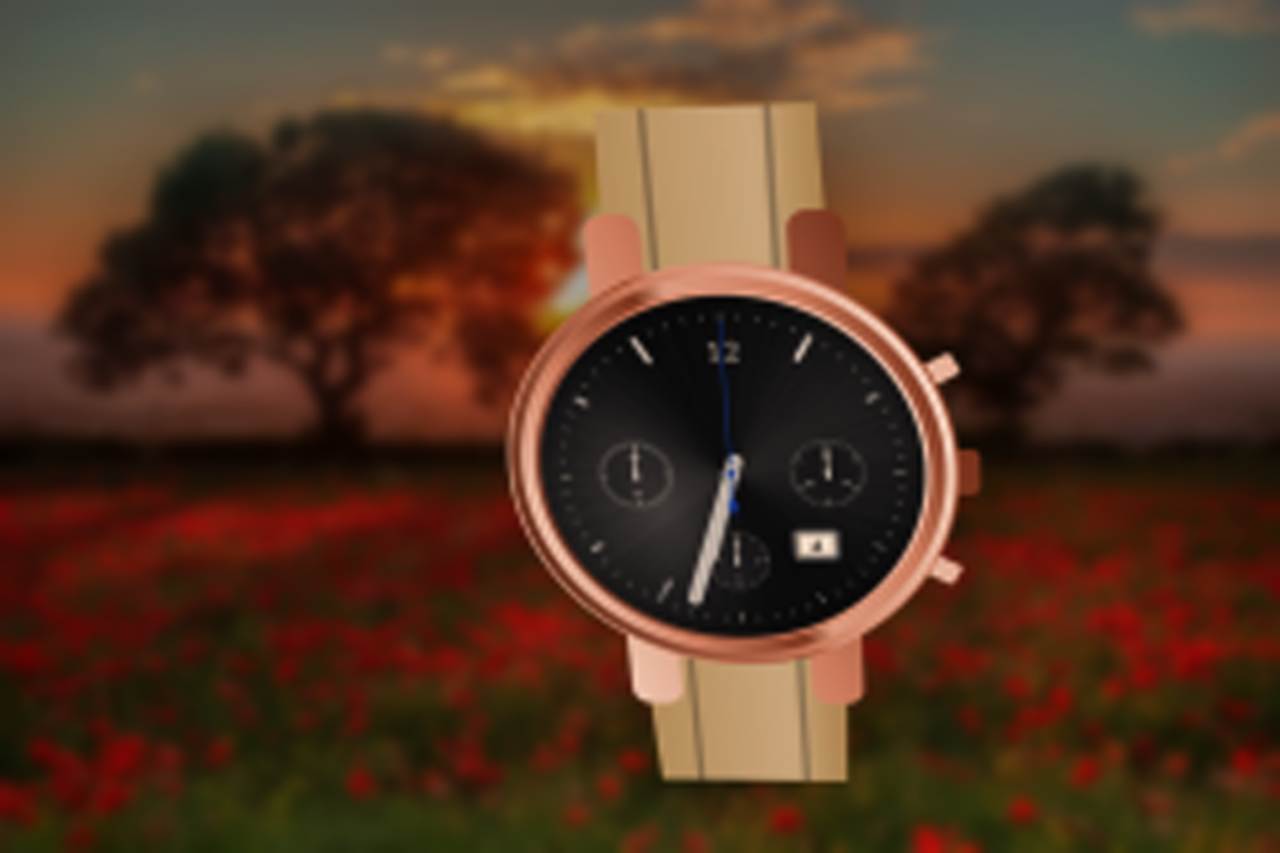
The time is 6h33
